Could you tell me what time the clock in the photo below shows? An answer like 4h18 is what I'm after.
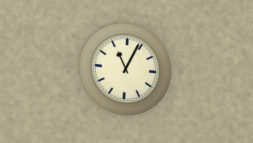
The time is 11h04
